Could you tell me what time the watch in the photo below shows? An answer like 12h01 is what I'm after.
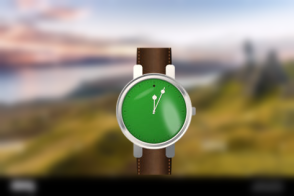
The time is 12h04
